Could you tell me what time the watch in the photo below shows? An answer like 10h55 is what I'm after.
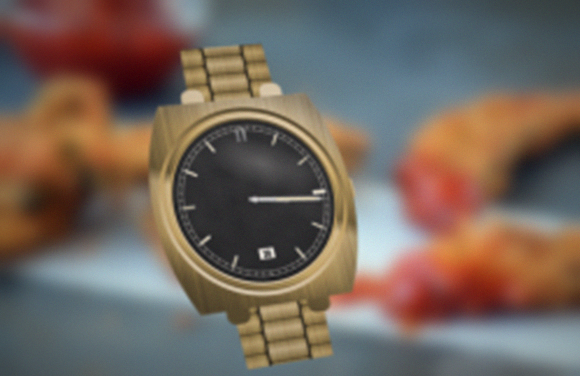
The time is 3h16
